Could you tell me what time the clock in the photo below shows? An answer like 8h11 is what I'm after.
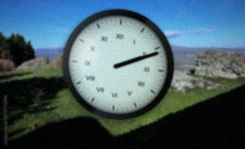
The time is 2h11
